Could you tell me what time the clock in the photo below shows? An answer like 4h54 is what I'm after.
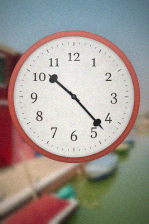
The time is 10h23
